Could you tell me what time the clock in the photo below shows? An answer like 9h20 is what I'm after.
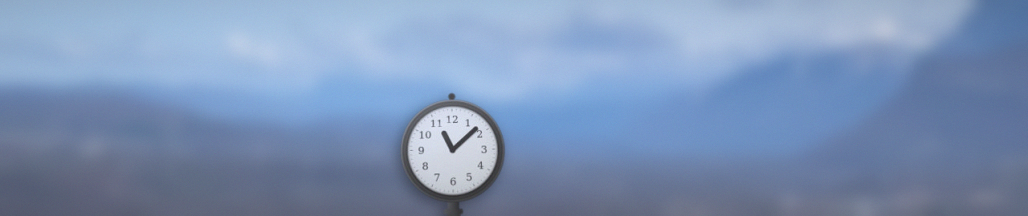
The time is 11h08
